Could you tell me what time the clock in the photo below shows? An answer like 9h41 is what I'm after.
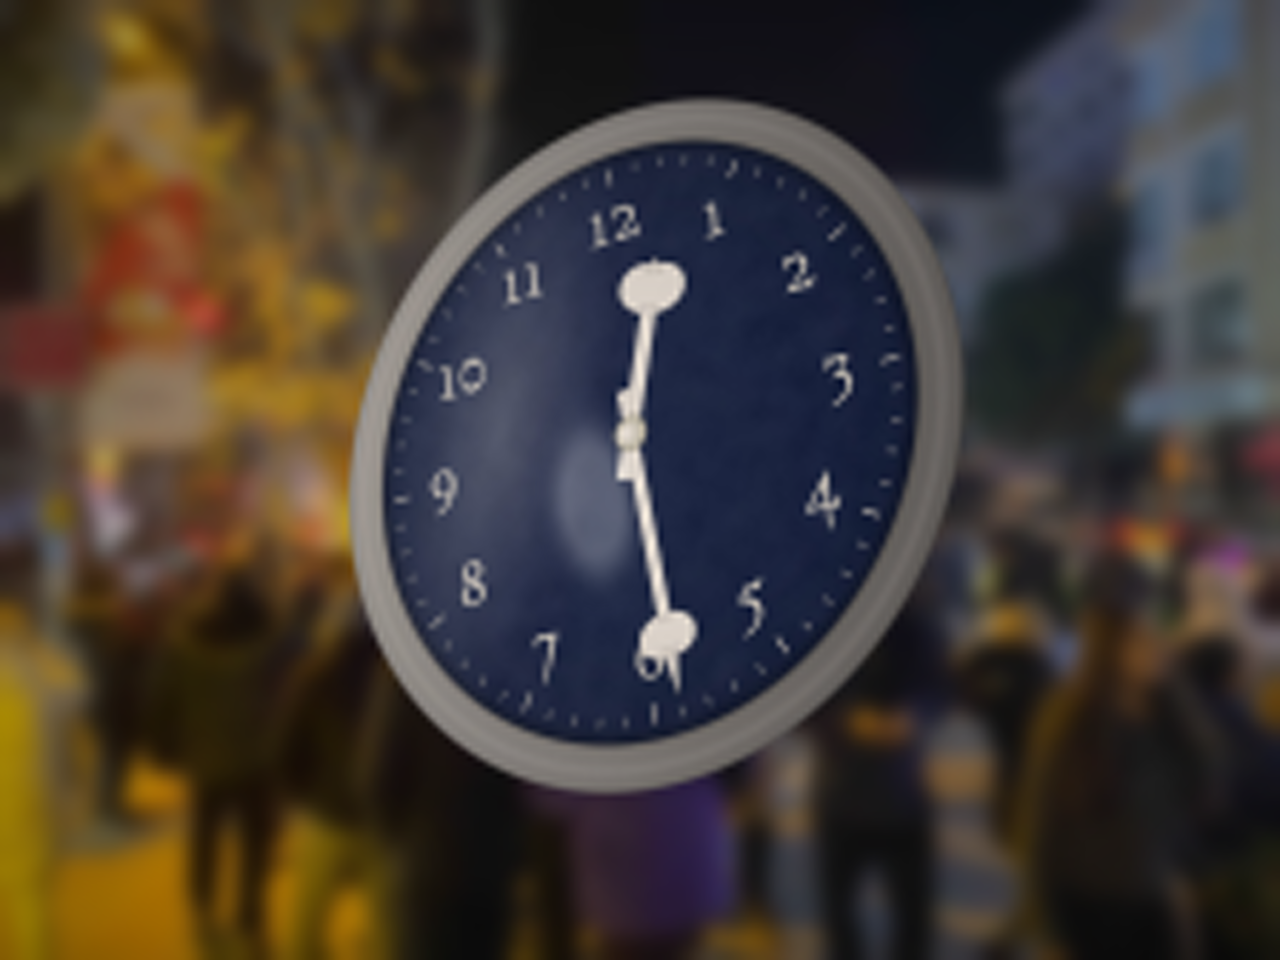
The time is 12h29
